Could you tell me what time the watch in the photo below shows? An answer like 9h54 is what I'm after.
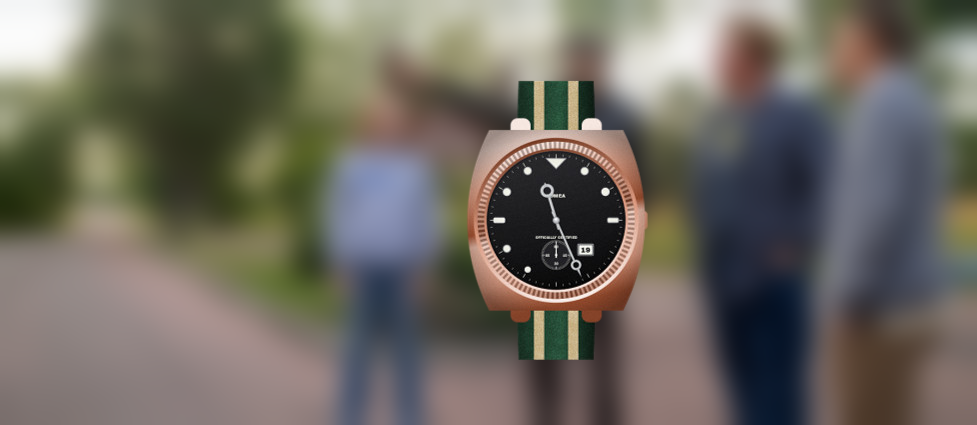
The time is 11h26
